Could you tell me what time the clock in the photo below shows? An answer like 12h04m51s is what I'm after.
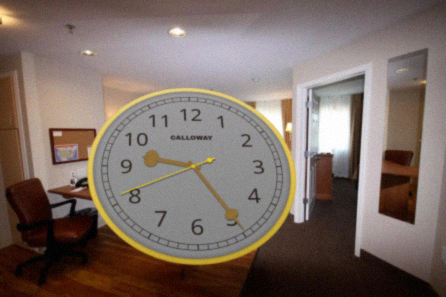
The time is 9h24m41s
